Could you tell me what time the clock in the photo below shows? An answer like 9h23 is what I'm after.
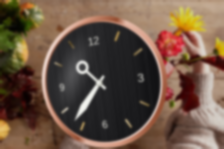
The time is 10h37
